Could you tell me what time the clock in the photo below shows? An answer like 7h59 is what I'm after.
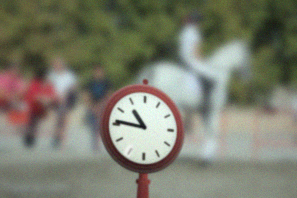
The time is 10h46
